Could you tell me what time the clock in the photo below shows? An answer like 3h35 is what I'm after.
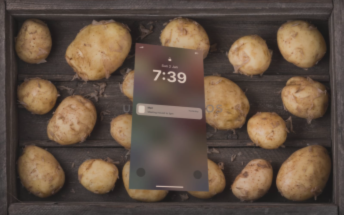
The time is 7h39
